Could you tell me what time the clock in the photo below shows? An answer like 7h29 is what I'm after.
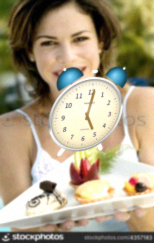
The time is 5h01
